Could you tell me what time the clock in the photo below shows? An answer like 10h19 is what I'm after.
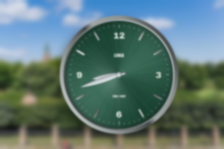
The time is 8h42
